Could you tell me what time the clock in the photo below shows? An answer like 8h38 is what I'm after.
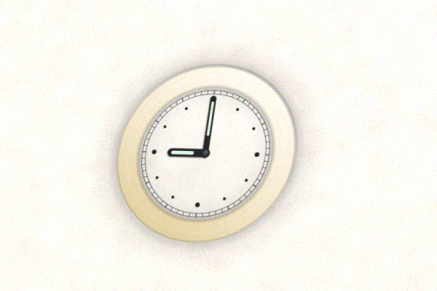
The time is 9h00
